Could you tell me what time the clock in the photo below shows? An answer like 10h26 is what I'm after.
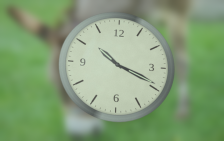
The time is 10h19
